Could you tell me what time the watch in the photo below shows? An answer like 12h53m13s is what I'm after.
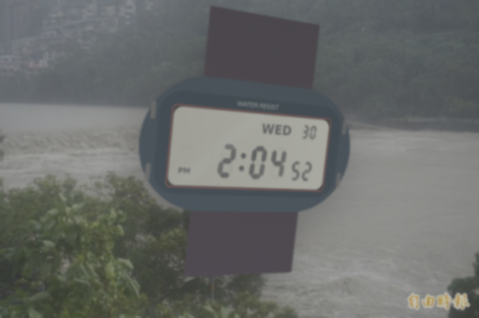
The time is 2h04m52s
